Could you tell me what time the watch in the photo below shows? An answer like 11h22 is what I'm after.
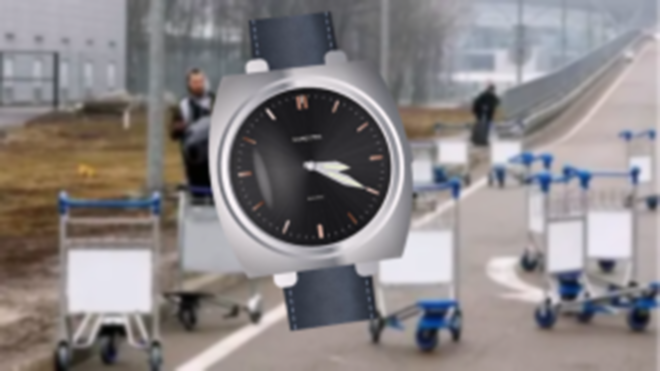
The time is 3h20
